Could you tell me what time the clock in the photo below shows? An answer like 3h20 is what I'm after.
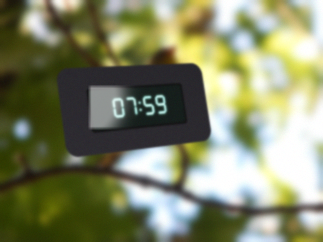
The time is 7h59
